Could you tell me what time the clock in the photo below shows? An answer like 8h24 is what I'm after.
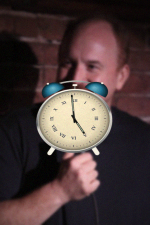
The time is 4h59
